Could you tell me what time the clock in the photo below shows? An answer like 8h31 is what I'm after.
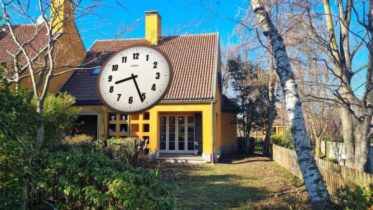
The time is 8h26
